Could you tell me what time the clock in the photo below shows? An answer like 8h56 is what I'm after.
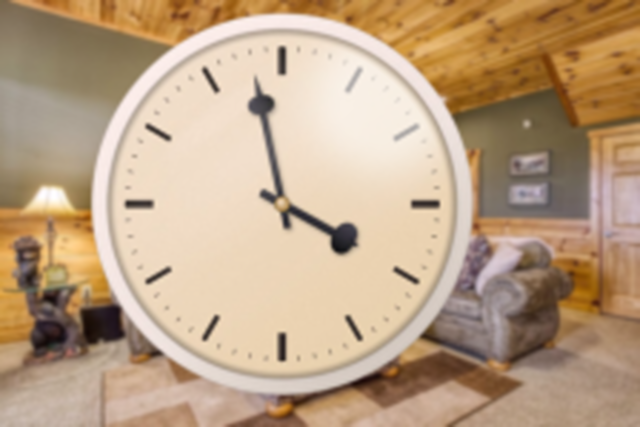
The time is 3h58
